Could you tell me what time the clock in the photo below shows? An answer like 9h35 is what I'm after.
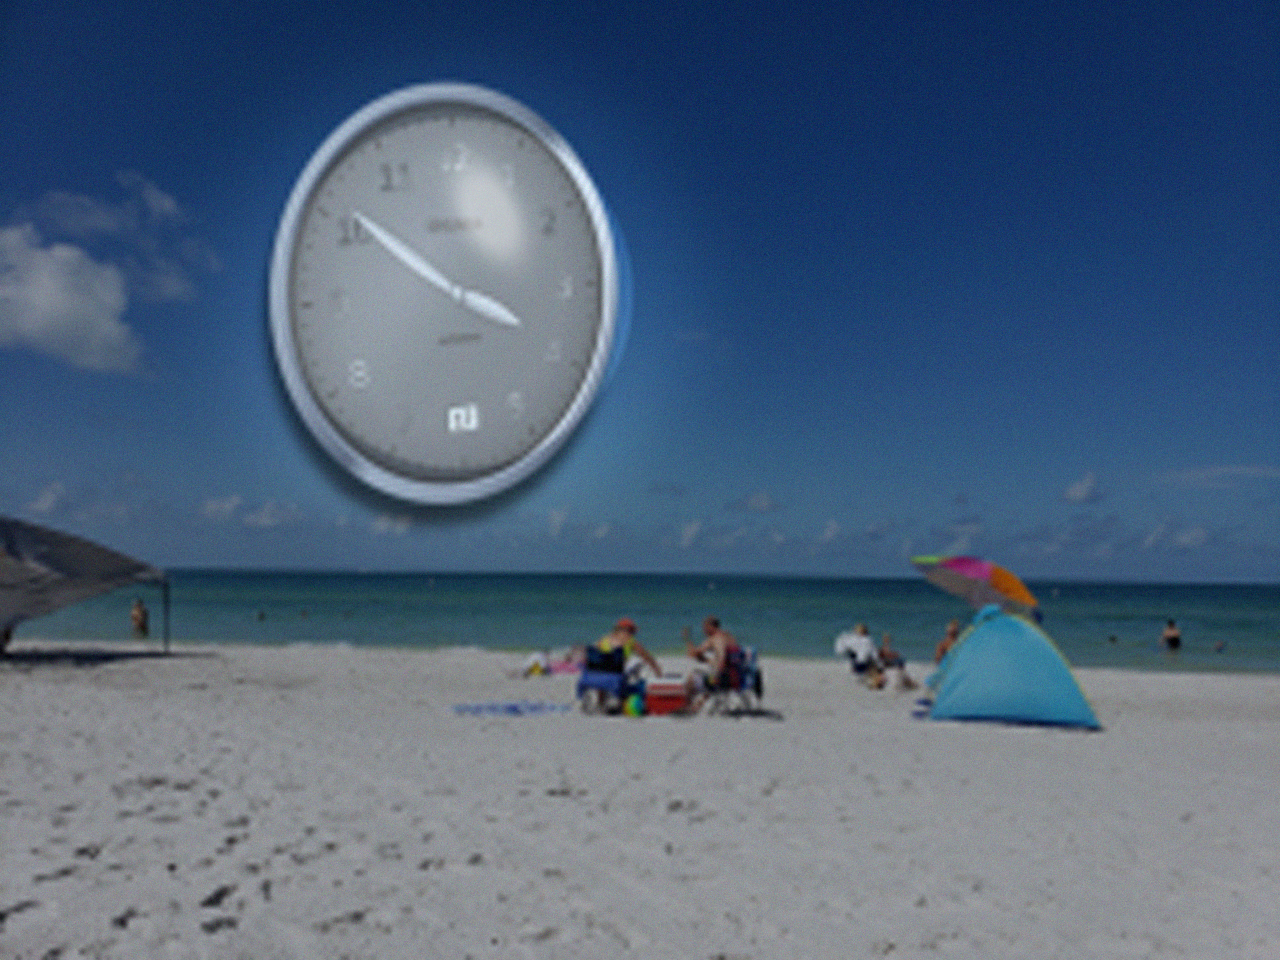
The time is 3h51
